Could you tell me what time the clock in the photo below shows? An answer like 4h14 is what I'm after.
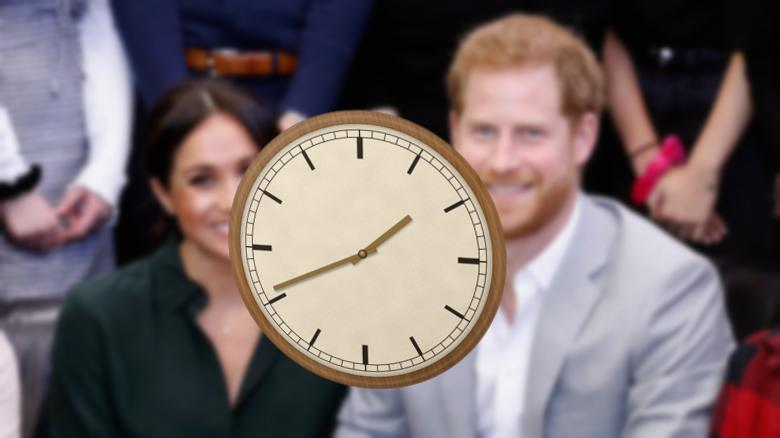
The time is 1h41
